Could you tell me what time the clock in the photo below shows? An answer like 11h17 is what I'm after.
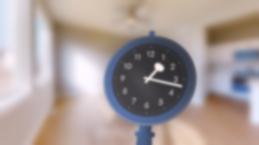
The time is 1h17
